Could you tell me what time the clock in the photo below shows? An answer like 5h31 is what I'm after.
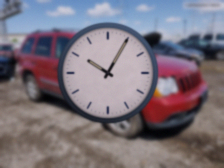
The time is 10h05
